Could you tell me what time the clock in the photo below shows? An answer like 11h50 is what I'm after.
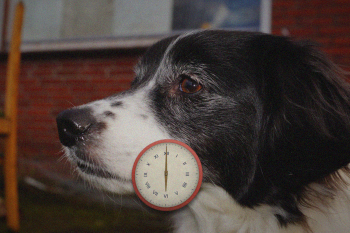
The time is 6h00
